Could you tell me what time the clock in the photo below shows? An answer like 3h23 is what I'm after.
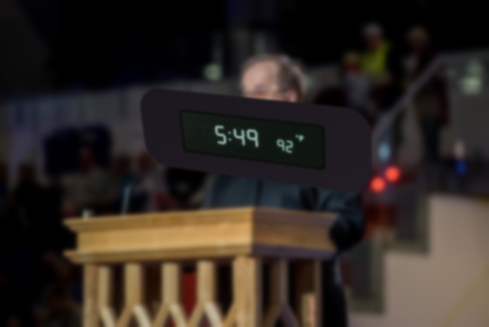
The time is 5h49
